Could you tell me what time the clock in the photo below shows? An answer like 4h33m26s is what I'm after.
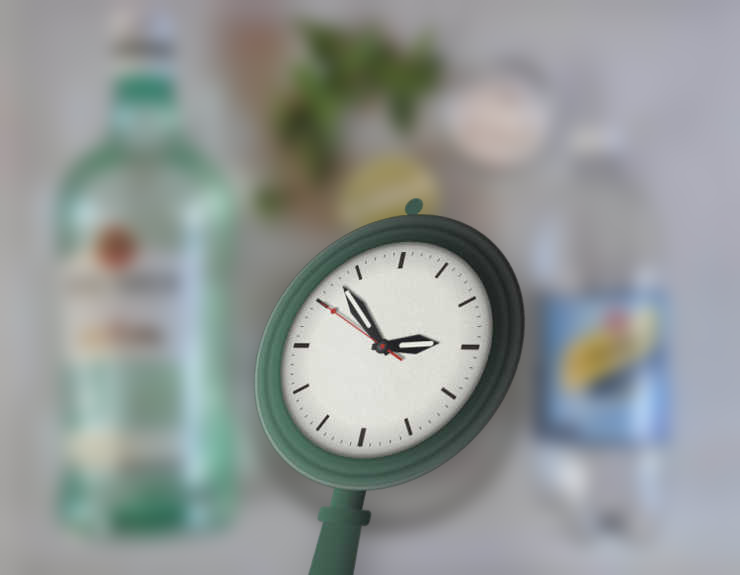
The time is 2h52m50s
